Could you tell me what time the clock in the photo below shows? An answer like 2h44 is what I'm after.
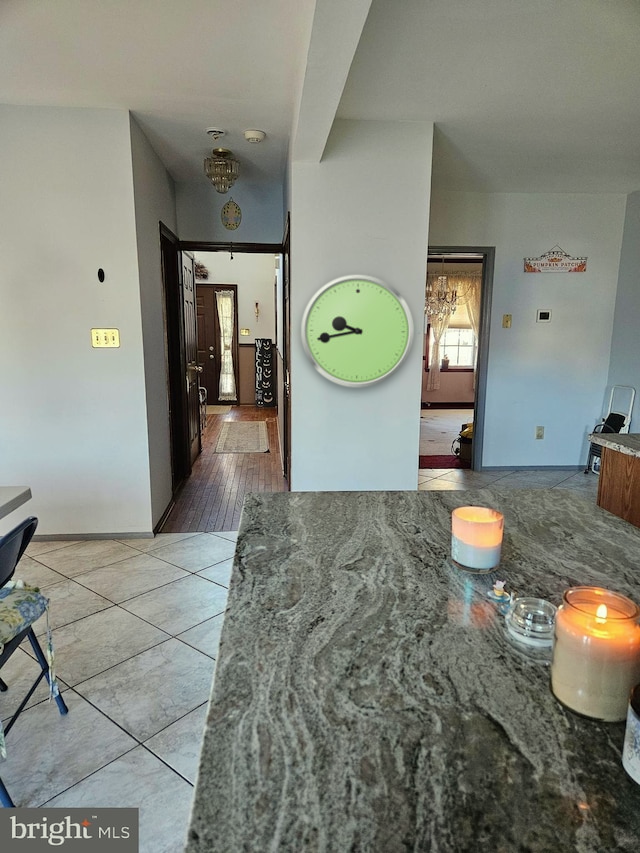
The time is 9h43
